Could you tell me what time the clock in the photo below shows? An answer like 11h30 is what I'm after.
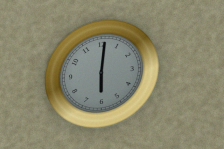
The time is 6h01
